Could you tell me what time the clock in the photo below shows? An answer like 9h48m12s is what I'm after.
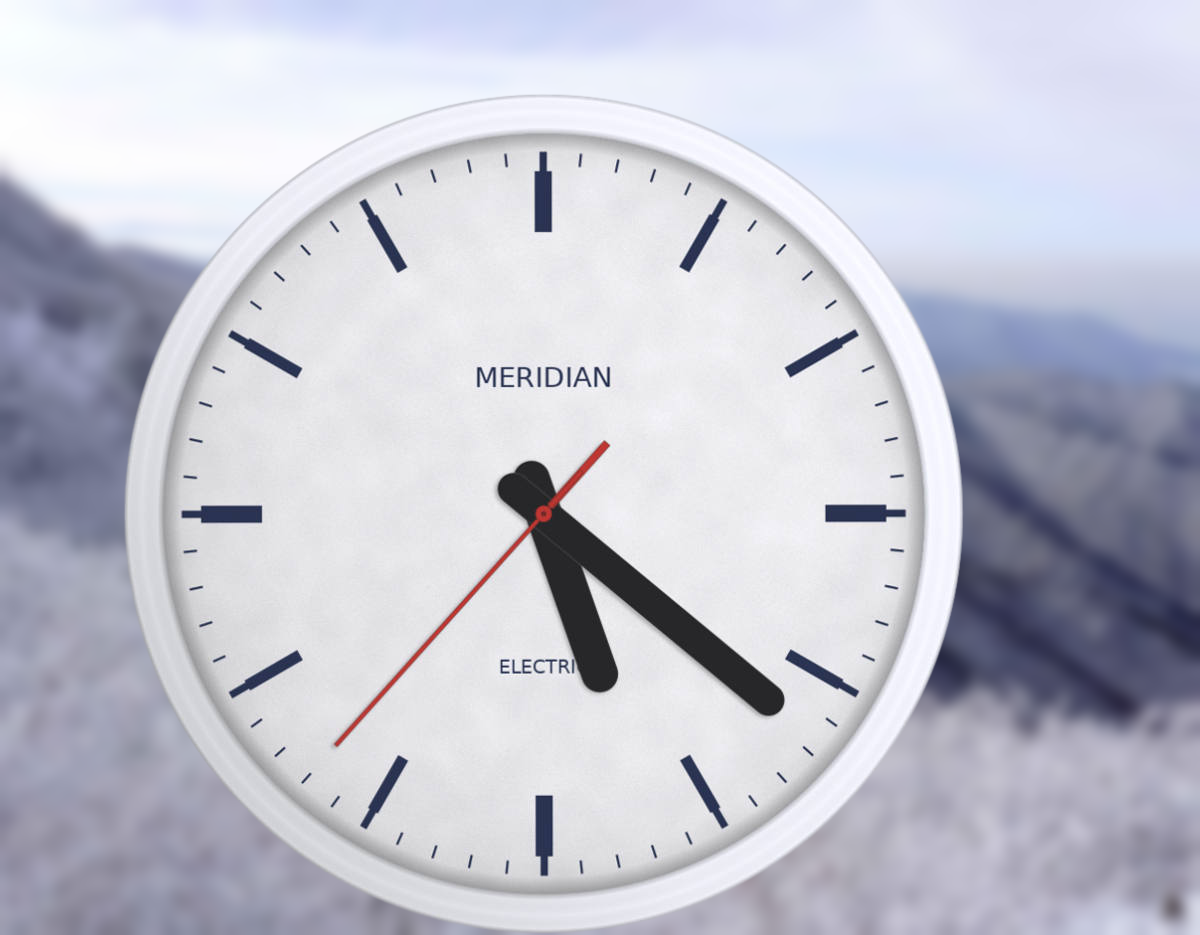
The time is 5h21m37s
